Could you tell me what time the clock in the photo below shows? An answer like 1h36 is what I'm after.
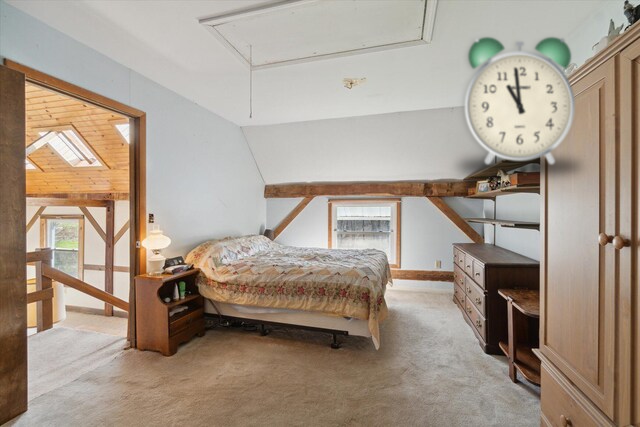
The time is 10h59
